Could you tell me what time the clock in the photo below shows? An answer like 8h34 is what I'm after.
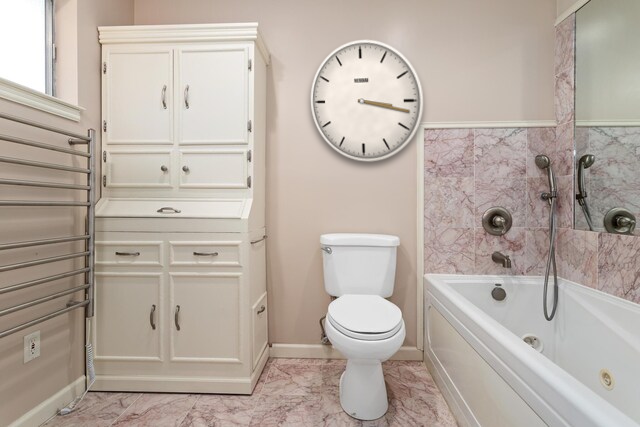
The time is 3h17
